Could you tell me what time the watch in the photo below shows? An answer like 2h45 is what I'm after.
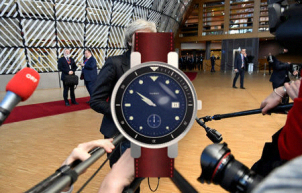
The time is 9h51
